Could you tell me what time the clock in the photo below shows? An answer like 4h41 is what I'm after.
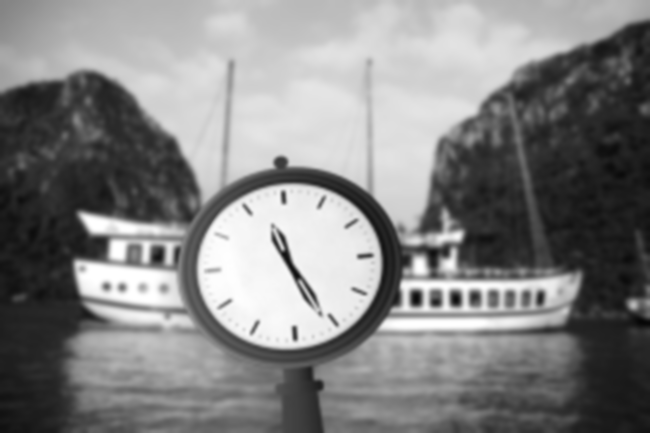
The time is 11h26
